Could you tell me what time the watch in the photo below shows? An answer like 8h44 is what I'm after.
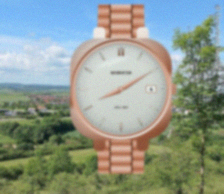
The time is 8h10
